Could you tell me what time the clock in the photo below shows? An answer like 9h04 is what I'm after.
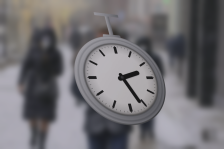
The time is 2h26
